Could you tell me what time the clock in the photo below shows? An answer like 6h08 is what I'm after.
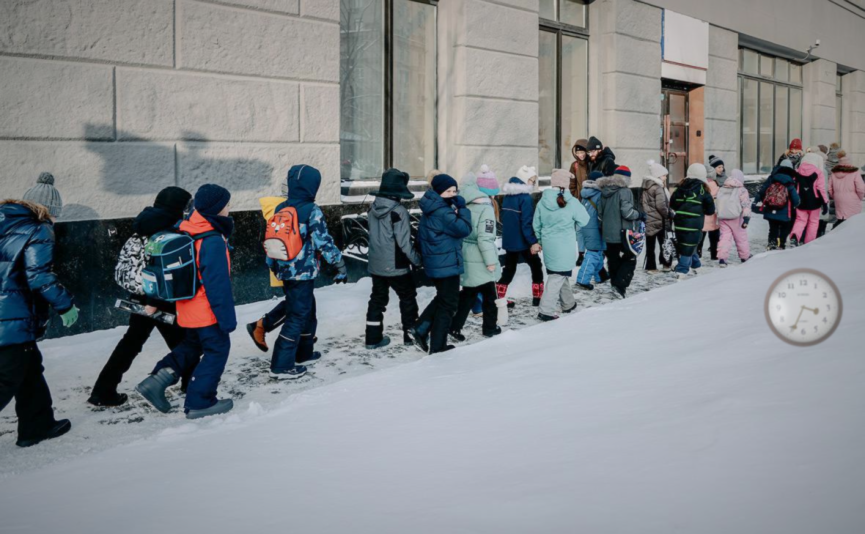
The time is 3h34
